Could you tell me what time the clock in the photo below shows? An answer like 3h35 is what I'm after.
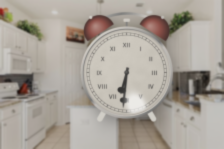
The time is 6h31
